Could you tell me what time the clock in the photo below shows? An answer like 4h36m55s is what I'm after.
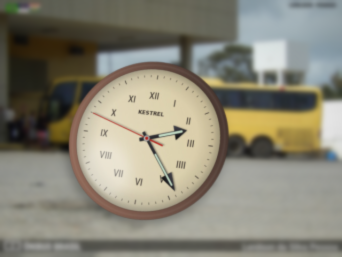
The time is 2h23m48s
